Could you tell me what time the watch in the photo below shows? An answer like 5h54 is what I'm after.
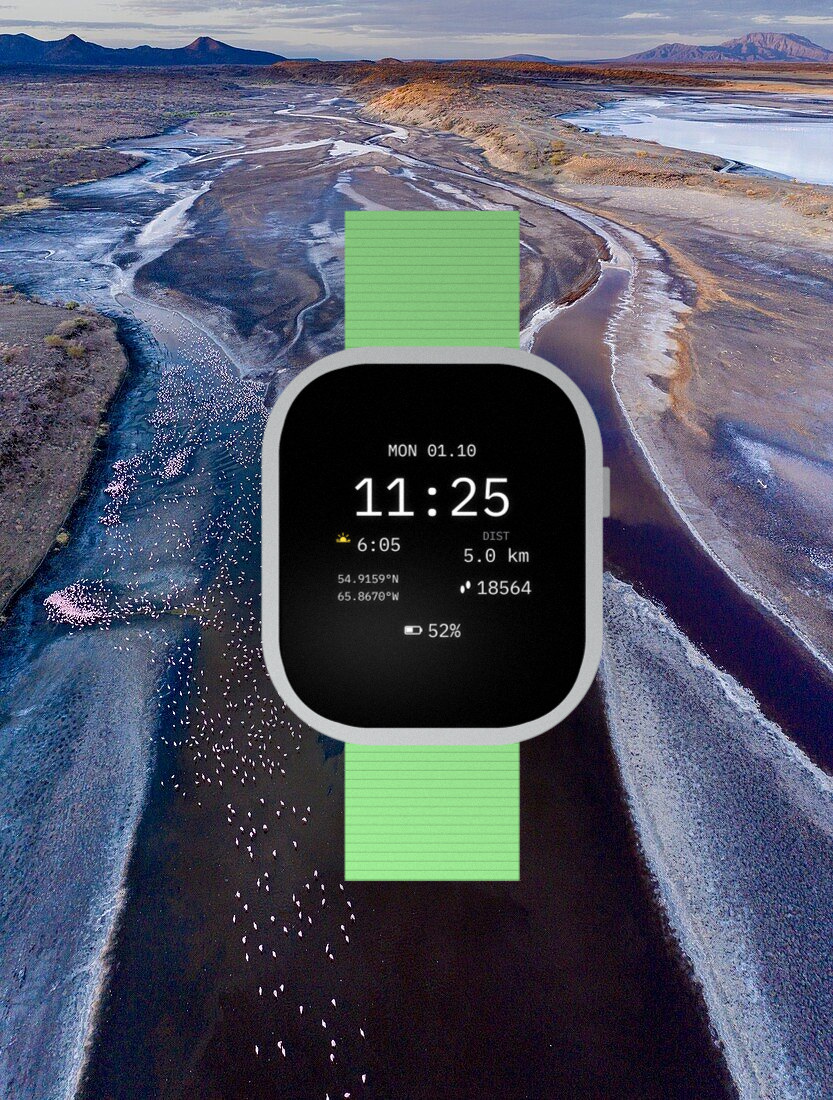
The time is 11h25
